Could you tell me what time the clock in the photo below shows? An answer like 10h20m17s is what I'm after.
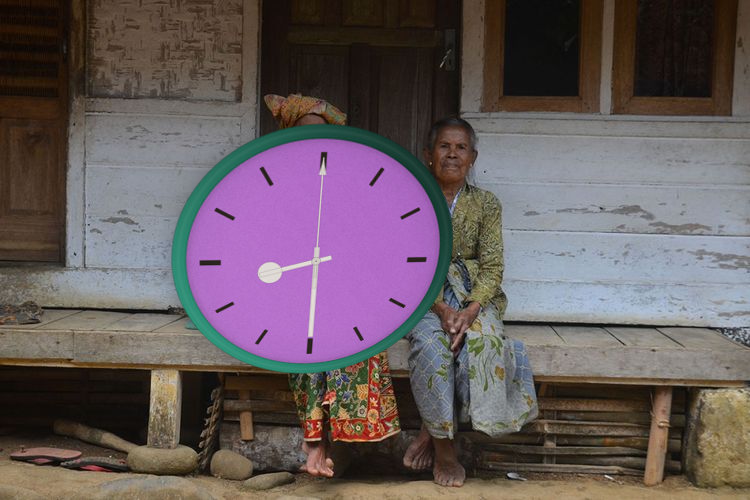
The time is 8h30m00s
